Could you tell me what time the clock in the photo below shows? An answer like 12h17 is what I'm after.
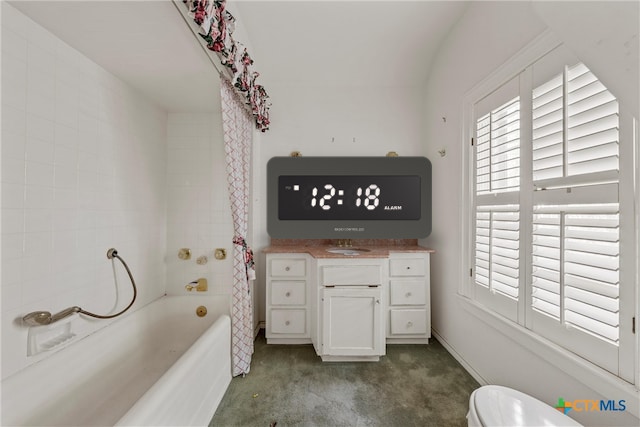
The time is 12h18
